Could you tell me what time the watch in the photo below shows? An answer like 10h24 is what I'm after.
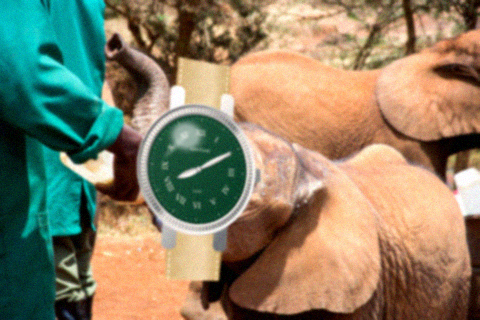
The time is 8h10
